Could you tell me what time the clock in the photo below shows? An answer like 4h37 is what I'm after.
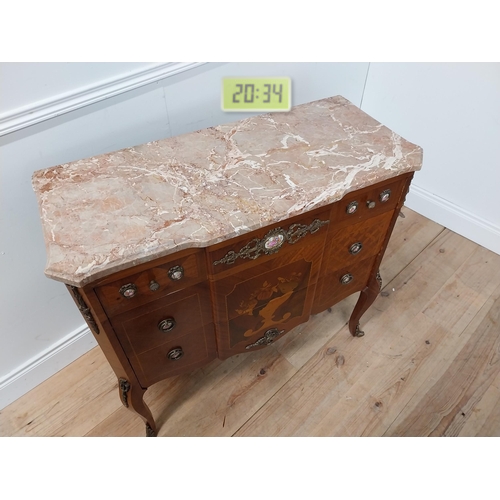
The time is 20h34
